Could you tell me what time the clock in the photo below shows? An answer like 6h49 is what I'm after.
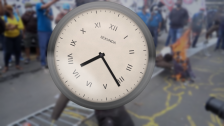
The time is 7h21
